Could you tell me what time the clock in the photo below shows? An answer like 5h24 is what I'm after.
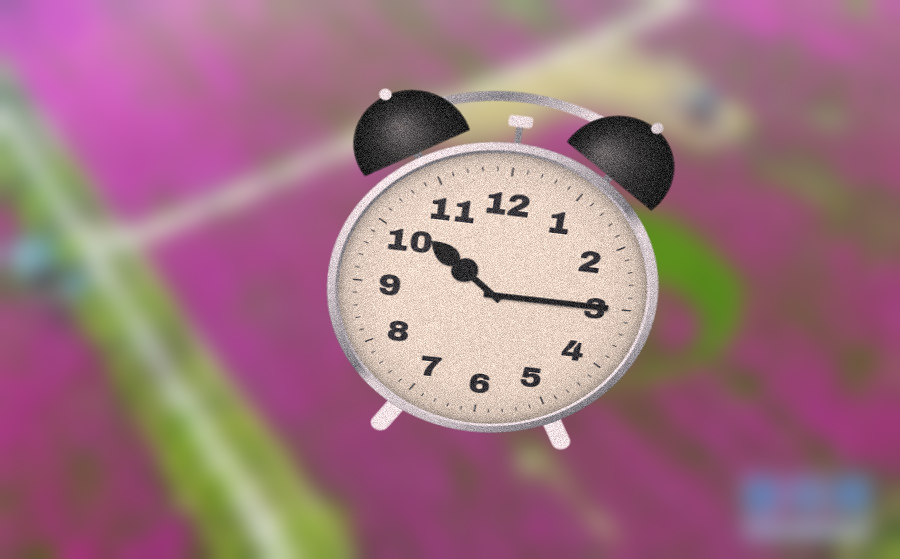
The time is 10h15
